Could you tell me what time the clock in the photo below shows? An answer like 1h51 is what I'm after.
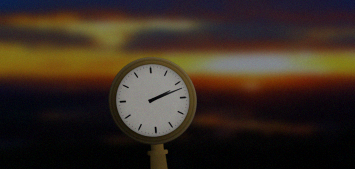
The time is 2h12
